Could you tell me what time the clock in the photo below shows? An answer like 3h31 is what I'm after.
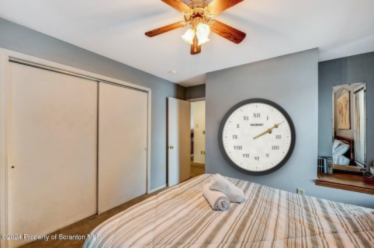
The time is 2h10
